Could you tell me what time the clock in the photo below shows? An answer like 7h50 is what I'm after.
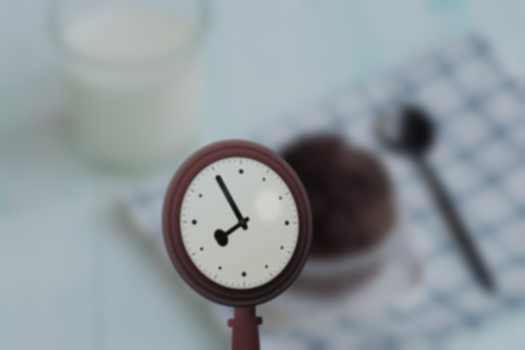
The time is 7h55
